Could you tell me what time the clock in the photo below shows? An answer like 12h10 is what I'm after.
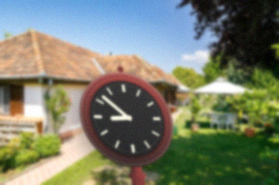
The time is 8h52
